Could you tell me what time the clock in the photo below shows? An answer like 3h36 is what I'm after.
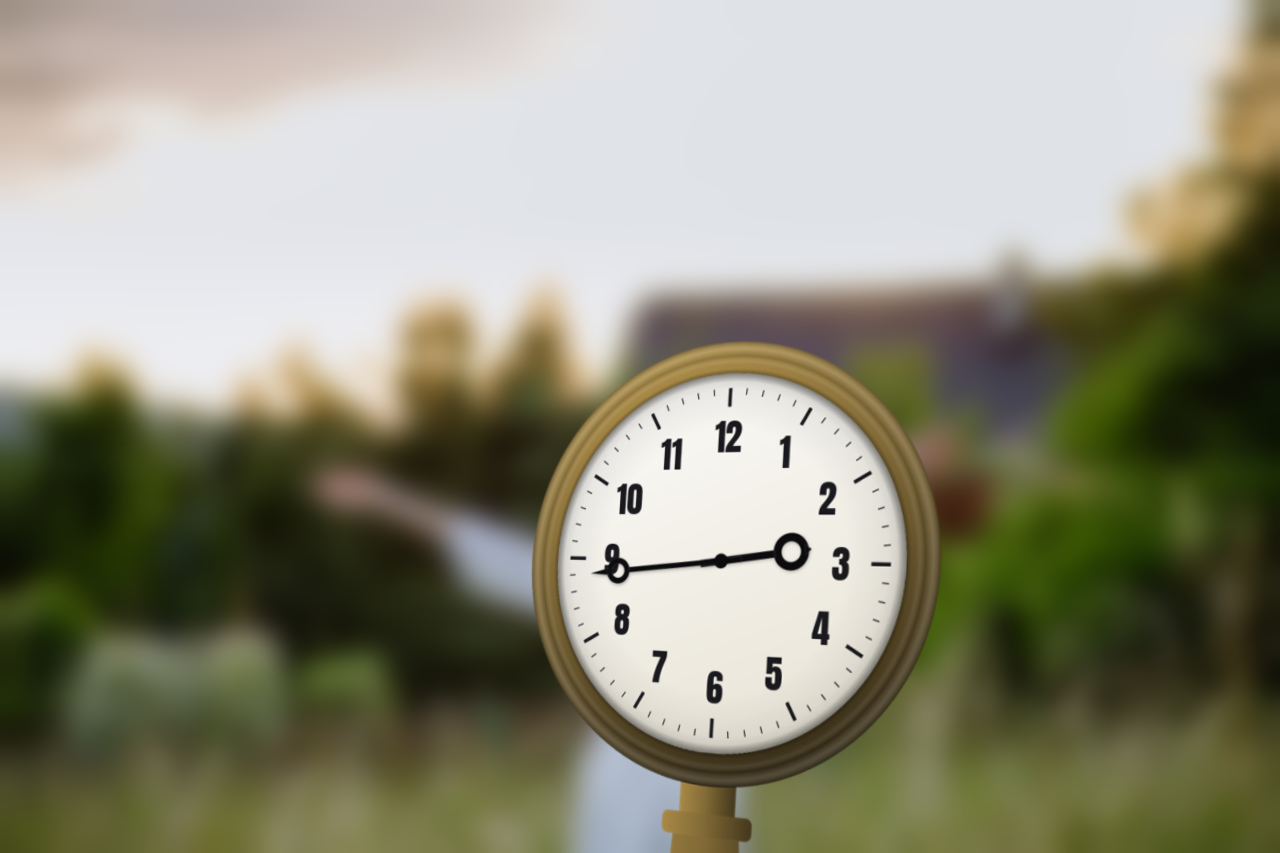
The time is 2h44
